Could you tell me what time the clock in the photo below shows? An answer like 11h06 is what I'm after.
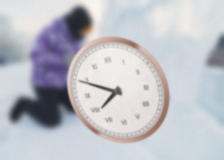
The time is 7h49
